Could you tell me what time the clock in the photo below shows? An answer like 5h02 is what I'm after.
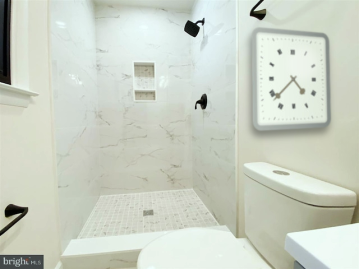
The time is 4h38
